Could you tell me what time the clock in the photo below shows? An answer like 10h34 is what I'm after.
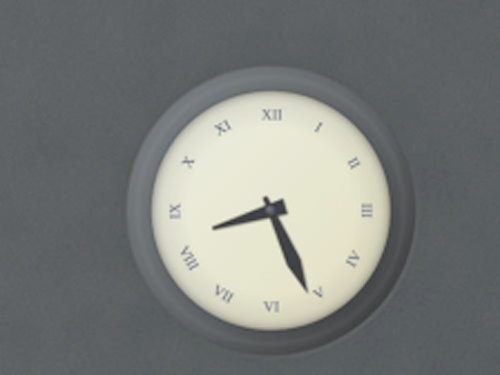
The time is 8h26
